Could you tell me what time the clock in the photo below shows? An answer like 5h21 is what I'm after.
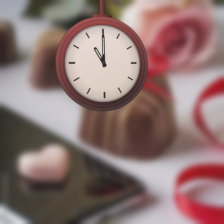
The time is 11h00
